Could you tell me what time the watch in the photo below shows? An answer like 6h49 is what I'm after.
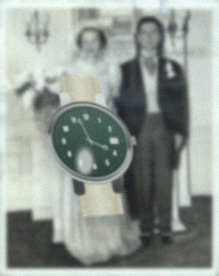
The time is 3h57
